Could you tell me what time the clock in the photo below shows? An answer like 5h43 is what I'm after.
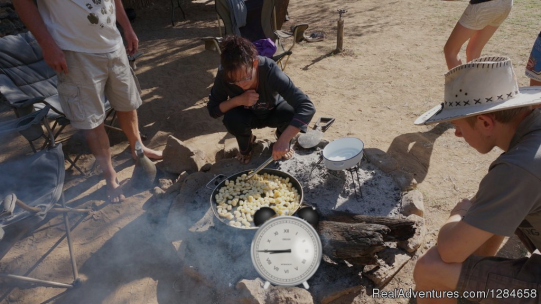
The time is 8h45
